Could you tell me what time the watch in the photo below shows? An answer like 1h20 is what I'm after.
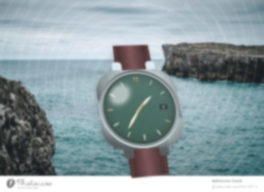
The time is 1h36
